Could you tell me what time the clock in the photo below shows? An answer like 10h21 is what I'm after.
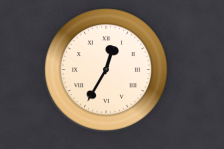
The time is 12h35
